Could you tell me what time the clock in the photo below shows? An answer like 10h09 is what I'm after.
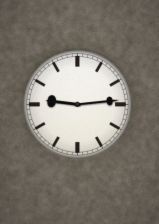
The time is 9h14
